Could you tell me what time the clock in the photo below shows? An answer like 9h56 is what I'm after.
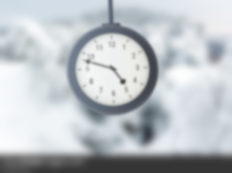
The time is 4h48
